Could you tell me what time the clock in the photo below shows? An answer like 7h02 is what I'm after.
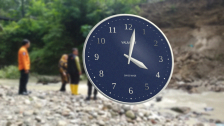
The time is 4h02
